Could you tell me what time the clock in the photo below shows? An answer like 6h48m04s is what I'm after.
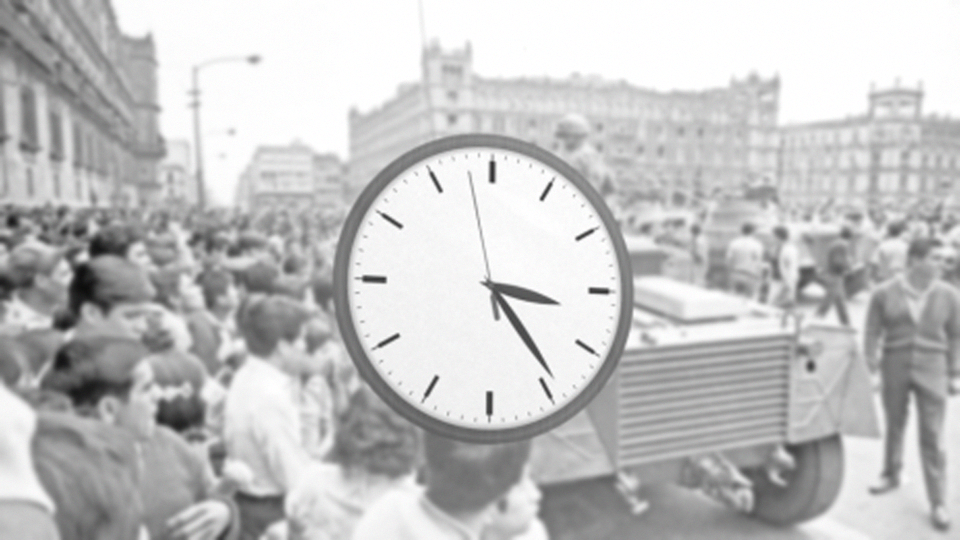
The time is 3h23m58s
